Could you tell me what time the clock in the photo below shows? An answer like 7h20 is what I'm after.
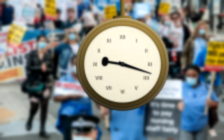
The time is 9h18
